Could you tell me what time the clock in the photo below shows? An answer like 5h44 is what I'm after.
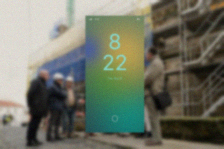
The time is 8h22
